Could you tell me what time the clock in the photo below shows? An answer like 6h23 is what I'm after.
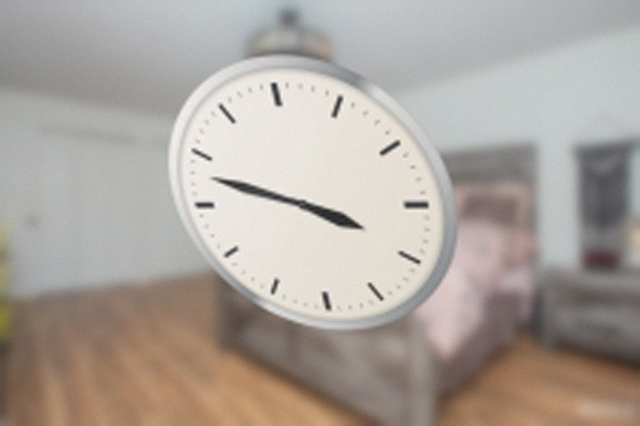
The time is 3h48
